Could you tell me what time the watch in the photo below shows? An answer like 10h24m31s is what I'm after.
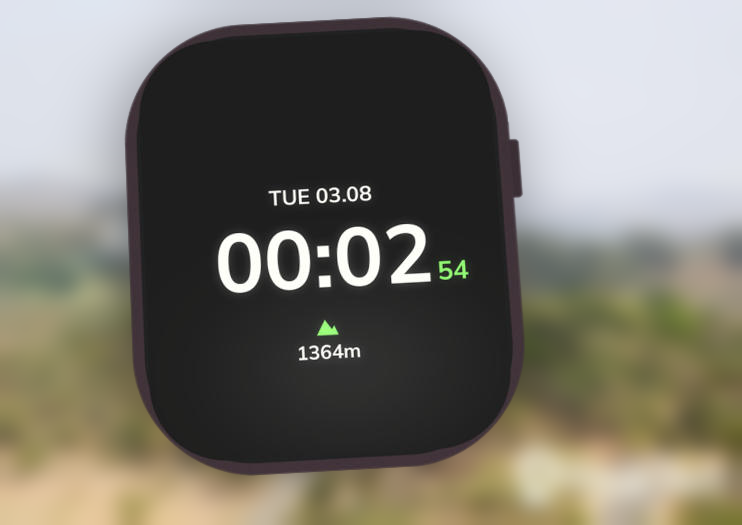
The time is 0h02m54s
